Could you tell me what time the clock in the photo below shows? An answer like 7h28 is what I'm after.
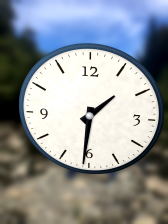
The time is 1h31
